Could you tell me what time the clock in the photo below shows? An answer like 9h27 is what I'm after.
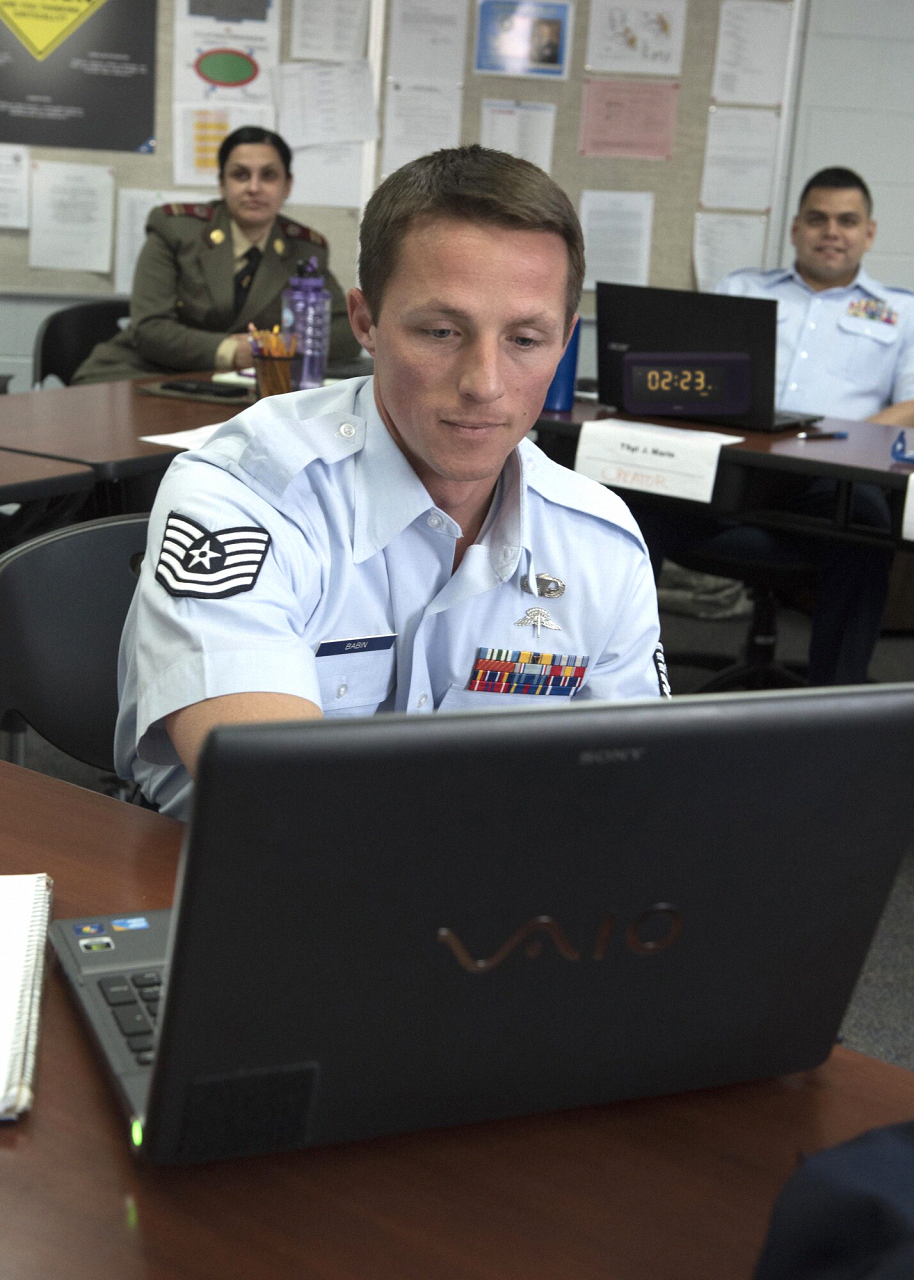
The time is 2h23
